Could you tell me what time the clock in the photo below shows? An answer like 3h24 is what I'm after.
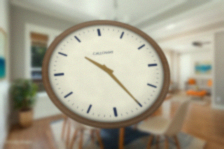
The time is 10h25
